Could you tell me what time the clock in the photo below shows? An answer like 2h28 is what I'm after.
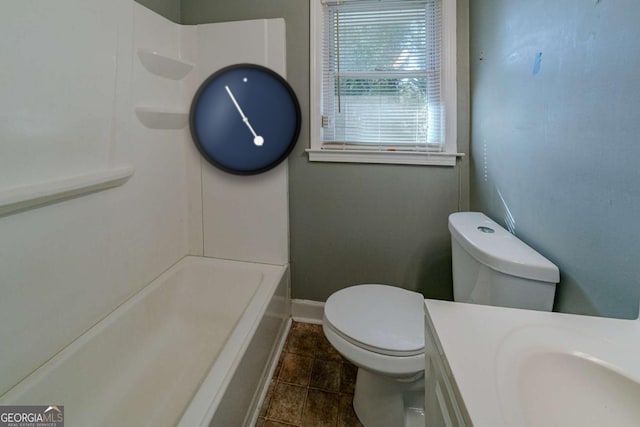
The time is 4h55
